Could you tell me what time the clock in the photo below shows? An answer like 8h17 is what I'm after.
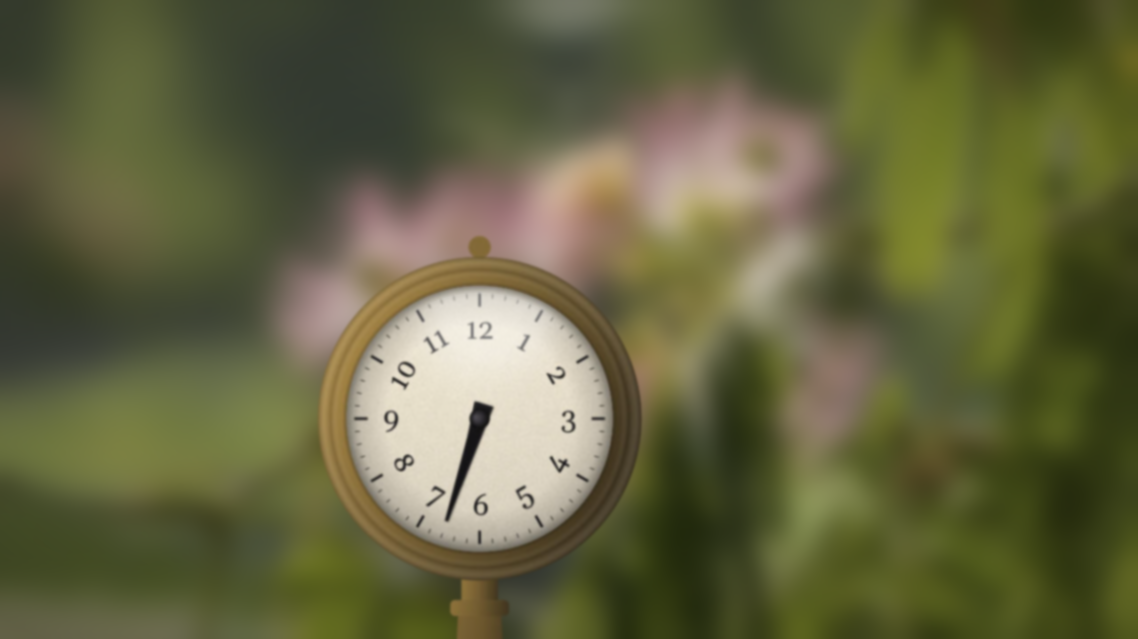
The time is 6h33
